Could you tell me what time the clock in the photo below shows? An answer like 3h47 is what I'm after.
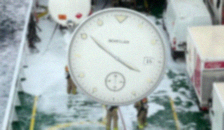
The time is 3h51
